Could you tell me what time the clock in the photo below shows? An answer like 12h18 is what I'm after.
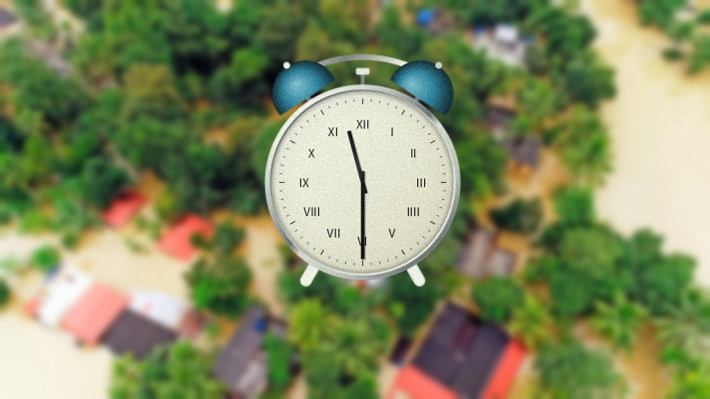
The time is 11h30
